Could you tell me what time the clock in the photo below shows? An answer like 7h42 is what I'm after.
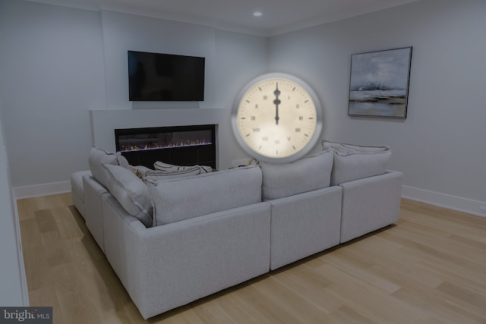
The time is 12h00
